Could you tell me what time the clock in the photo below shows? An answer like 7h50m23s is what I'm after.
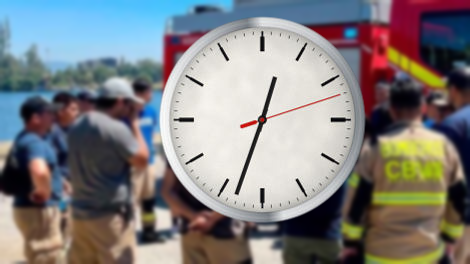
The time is 12h33m12s
